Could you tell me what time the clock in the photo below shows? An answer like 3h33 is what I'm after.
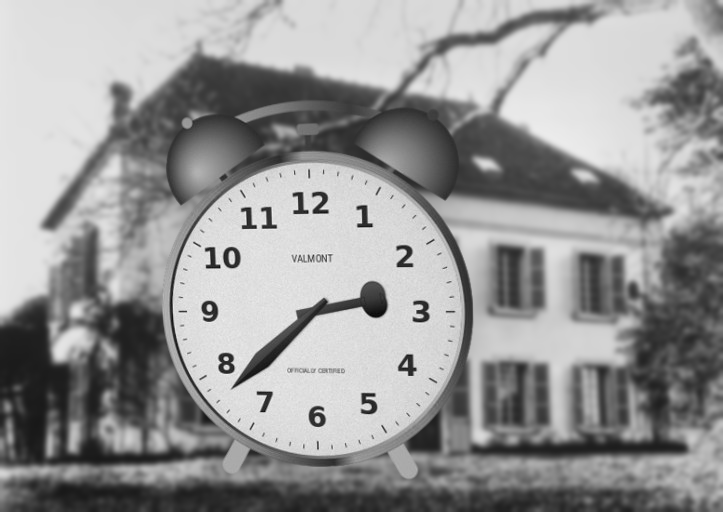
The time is 2h38
